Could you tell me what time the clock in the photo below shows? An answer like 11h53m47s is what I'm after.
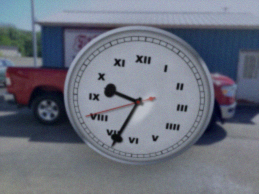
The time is 9h33m41s
